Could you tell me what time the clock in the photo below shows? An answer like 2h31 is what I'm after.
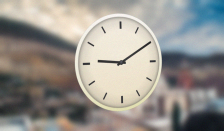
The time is 9h10
